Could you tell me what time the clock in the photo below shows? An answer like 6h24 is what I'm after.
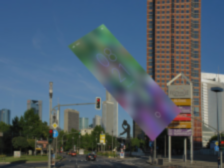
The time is 8h21
